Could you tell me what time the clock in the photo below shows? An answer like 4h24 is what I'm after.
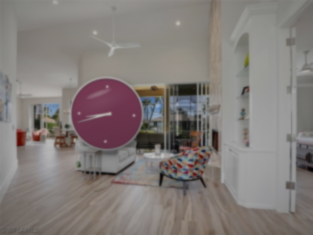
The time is 8h42
